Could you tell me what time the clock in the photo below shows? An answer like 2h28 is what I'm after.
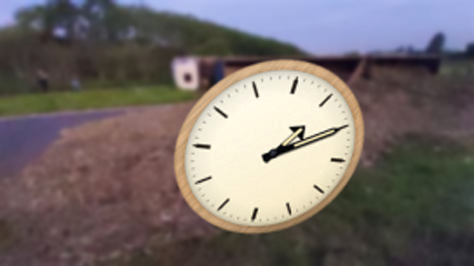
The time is 1h10
